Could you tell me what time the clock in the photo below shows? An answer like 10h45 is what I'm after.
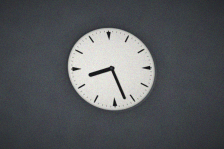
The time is 8h27
